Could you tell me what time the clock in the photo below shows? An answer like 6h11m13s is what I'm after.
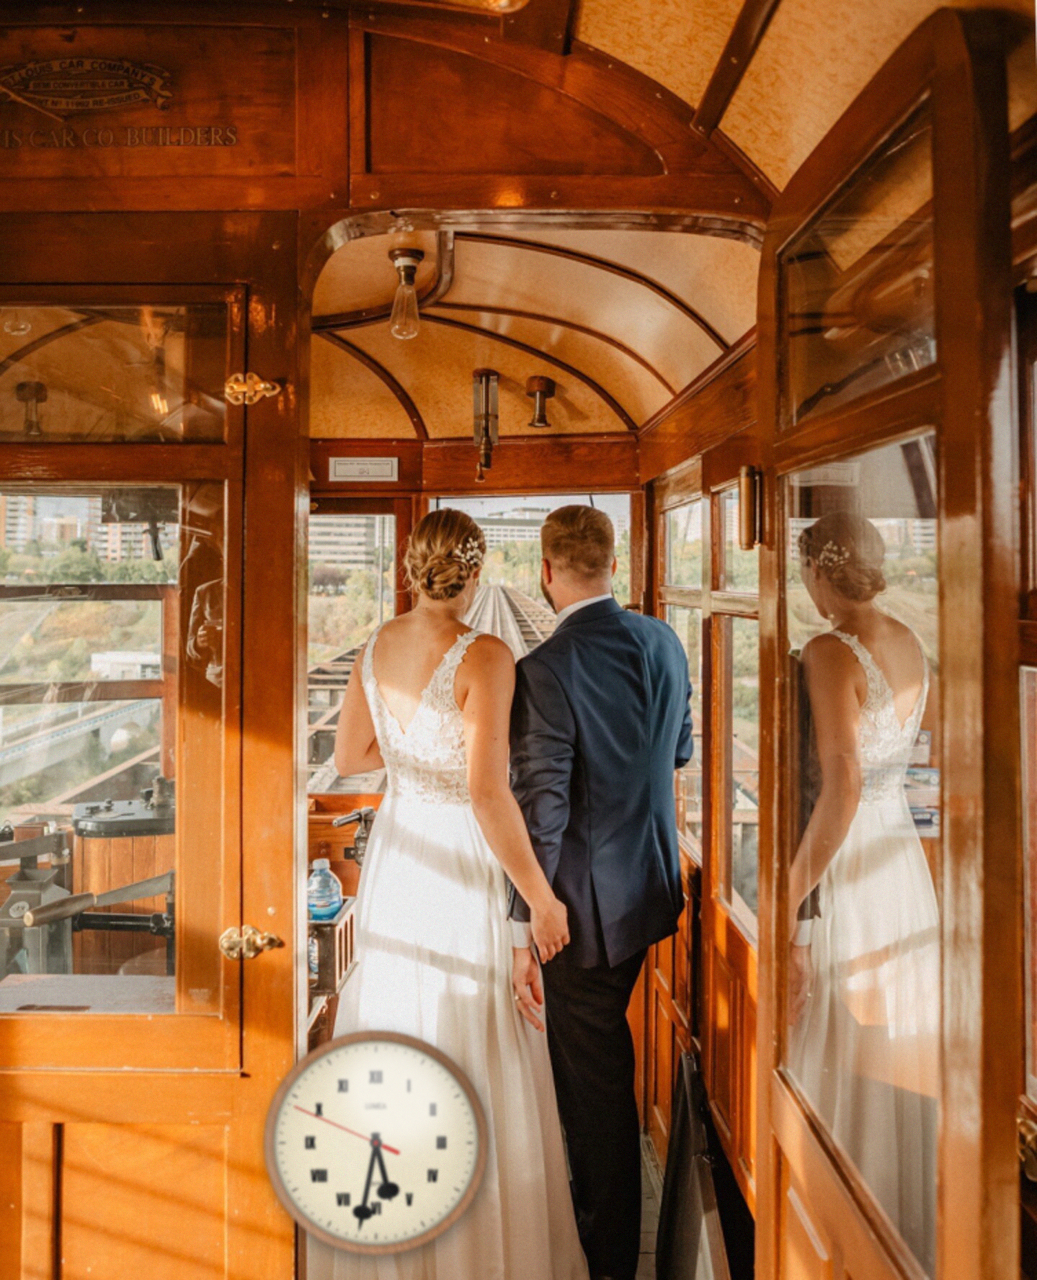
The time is 5h31m49s
